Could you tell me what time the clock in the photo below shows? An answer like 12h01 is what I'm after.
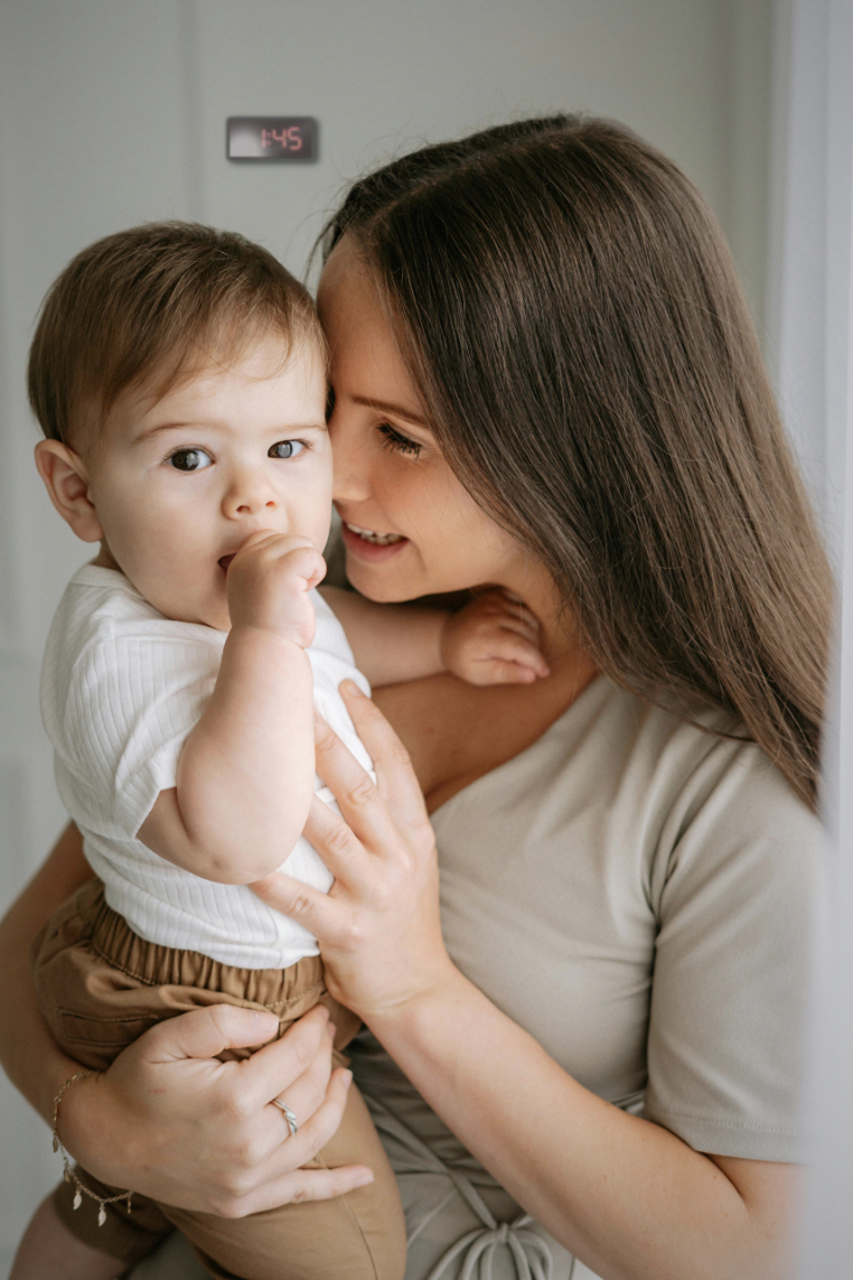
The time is 1h45
